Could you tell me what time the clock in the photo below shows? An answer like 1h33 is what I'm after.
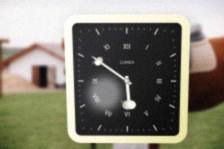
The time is 5h51
